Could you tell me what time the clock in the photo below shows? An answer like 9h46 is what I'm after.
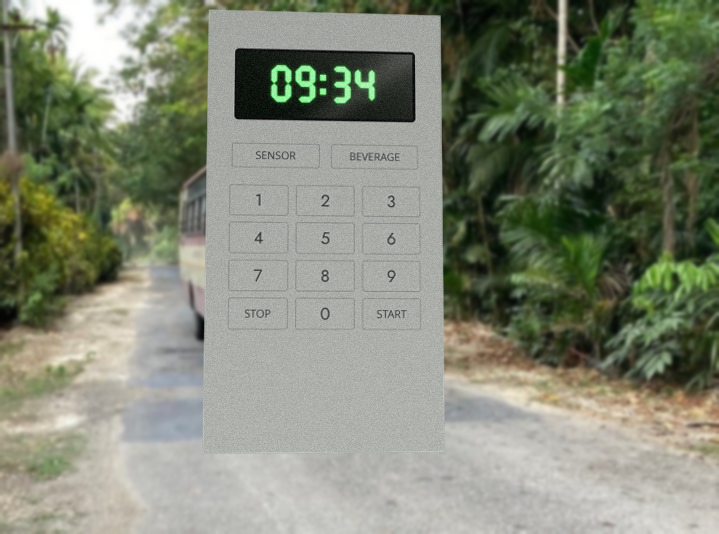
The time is 9h34
